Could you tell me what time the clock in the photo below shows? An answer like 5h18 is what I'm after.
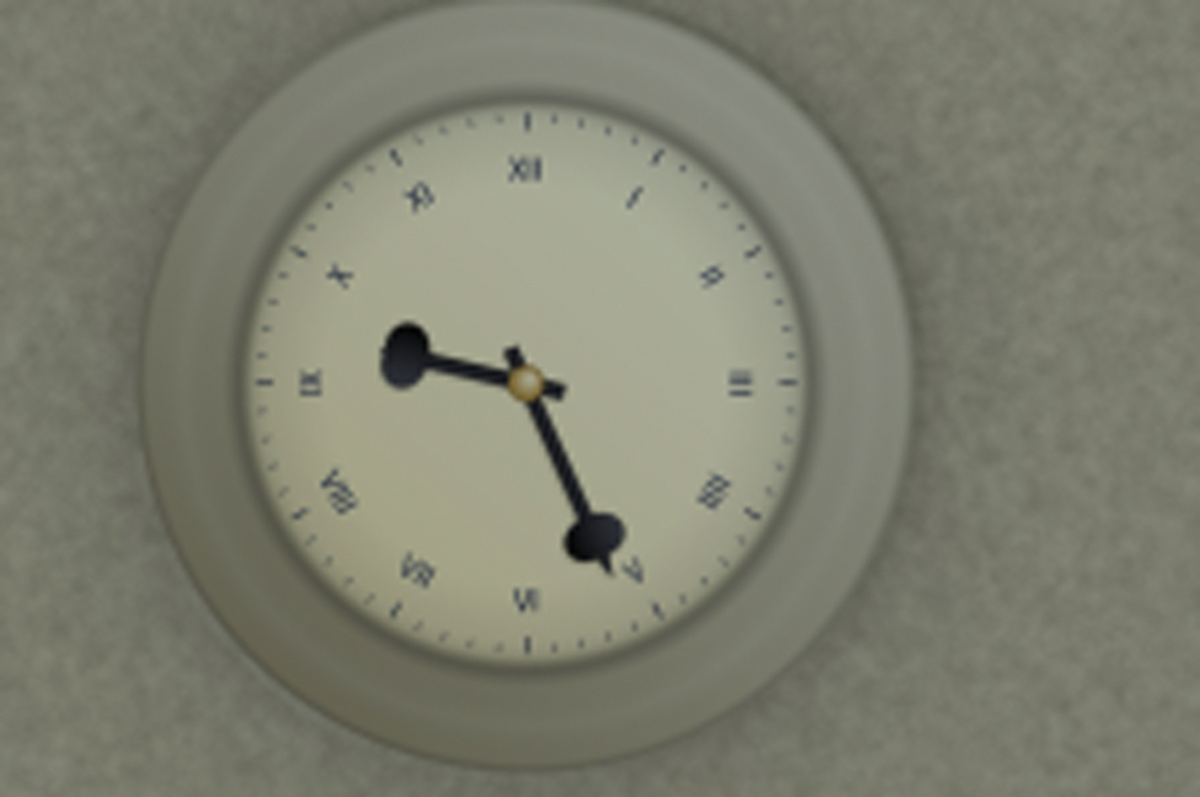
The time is 9h26
